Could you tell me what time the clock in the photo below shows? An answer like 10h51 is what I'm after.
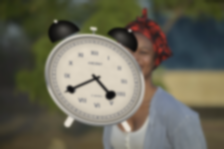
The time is 4h40
